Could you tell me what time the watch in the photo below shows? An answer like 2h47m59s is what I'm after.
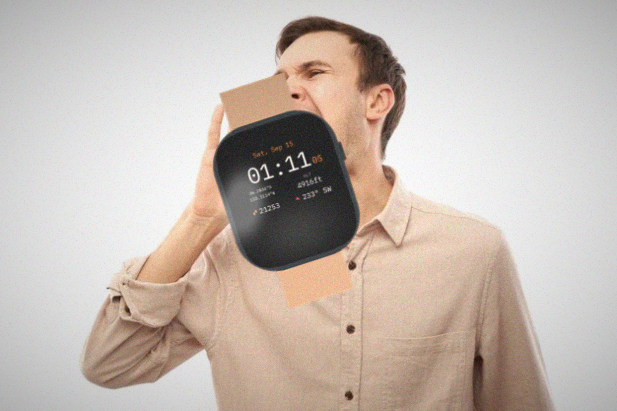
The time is 1h11m05s
